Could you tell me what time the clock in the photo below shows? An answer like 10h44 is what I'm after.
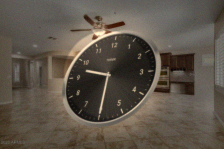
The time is 9h30
